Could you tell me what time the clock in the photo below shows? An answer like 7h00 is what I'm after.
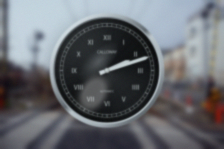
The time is 2h12
